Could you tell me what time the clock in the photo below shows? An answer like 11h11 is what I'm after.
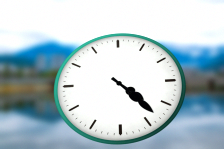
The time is 4h23
